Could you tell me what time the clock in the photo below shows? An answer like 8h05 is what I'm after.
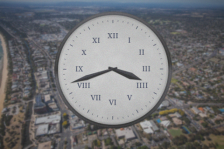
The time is 3h42
